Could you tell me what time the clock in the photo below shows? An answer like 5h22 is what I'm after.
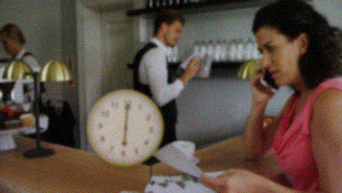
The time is 6h00
